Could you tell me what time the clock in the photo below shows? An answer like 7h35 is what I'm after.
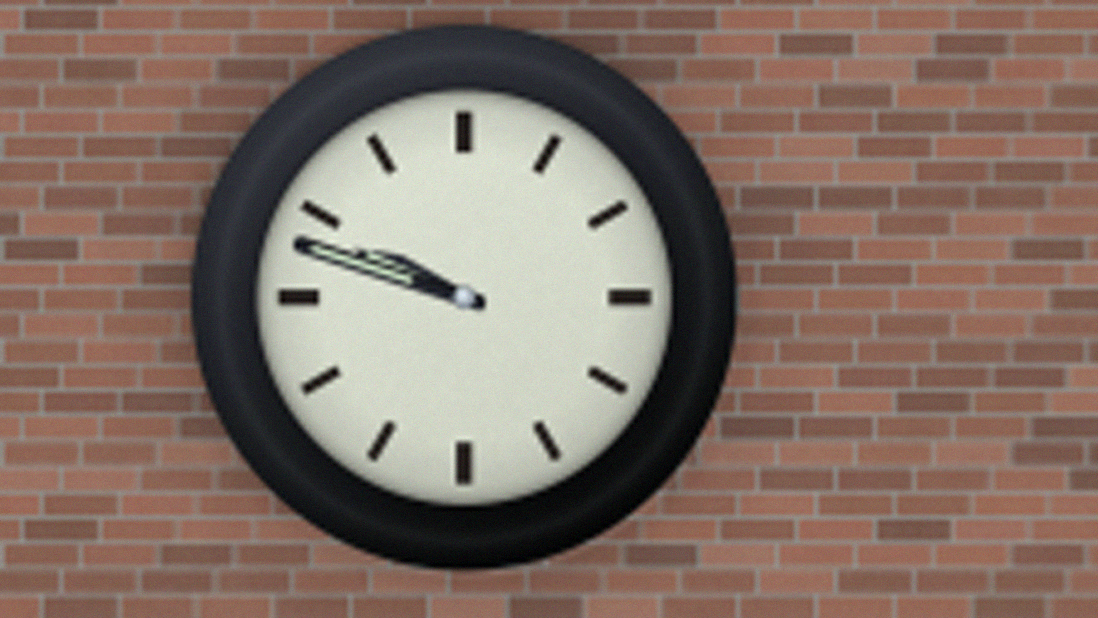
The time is 9h48
